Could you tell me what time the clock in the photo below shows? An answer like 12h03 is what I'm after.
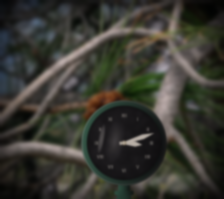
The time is 3h12
